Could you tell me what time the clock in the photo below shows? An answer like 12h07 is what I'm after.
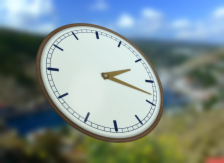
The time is 2h18
